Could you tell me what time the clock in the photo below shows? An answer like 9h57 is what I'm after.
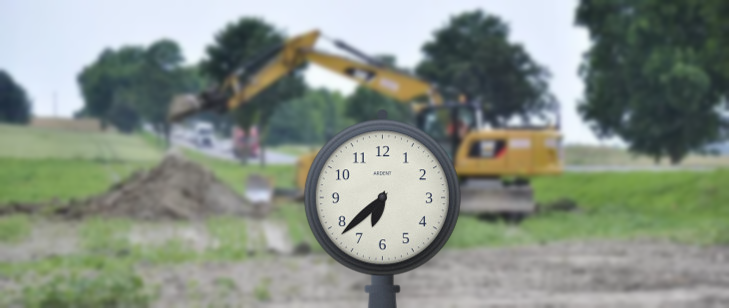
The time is 6h38
